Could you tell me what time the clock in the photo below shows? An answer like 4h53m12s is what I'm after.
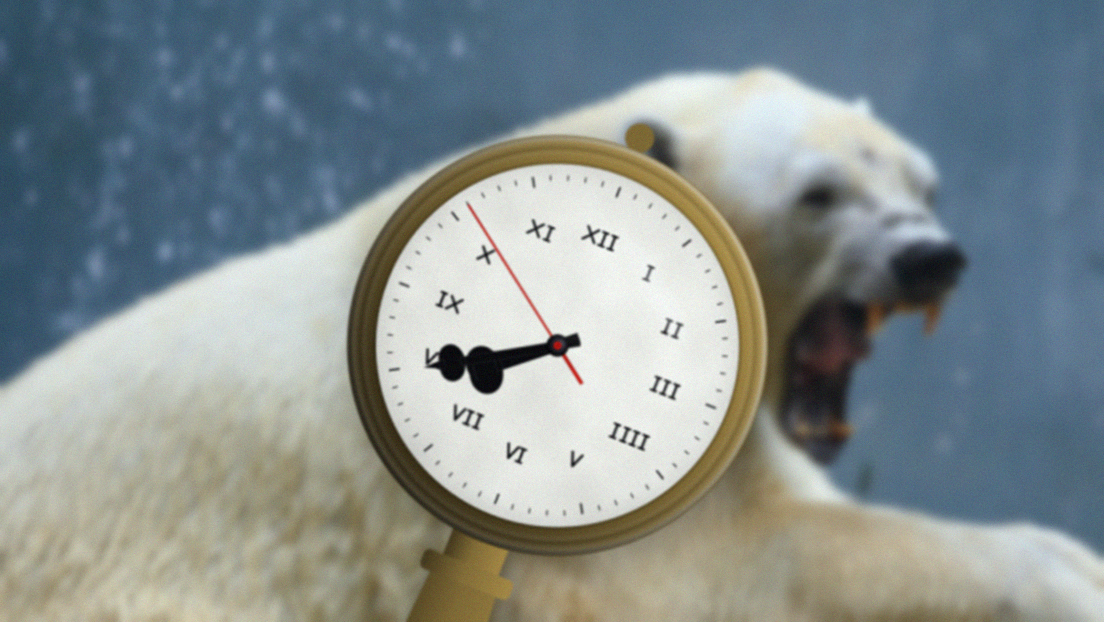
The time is 7h39m51s
